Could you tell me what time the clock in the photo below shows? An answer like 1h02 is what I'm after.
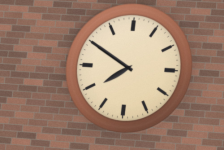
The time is 7h50
